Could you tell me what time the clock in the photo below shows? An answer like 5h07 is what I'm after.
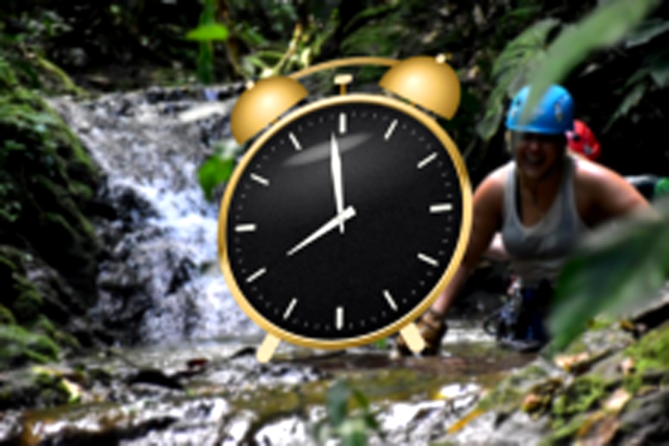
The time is 7h59
